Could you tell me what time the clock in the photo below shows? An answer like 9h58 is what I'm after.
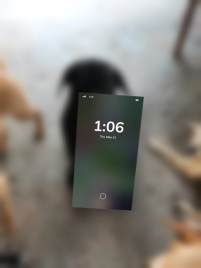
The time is 1h06
